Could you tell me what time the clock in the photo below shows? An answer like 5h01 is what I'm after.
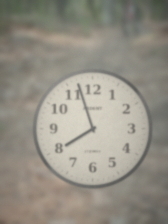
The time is 7h57
